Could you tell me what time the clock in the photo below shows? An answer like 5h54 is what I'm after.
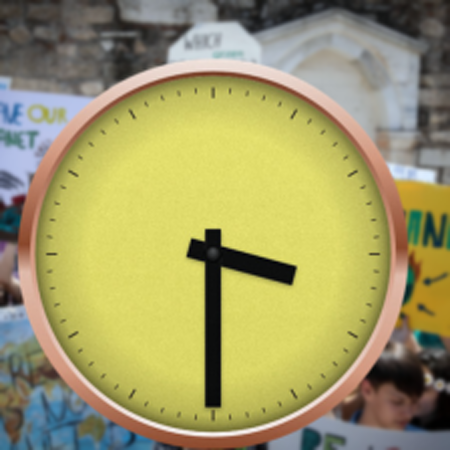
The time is 3h30
